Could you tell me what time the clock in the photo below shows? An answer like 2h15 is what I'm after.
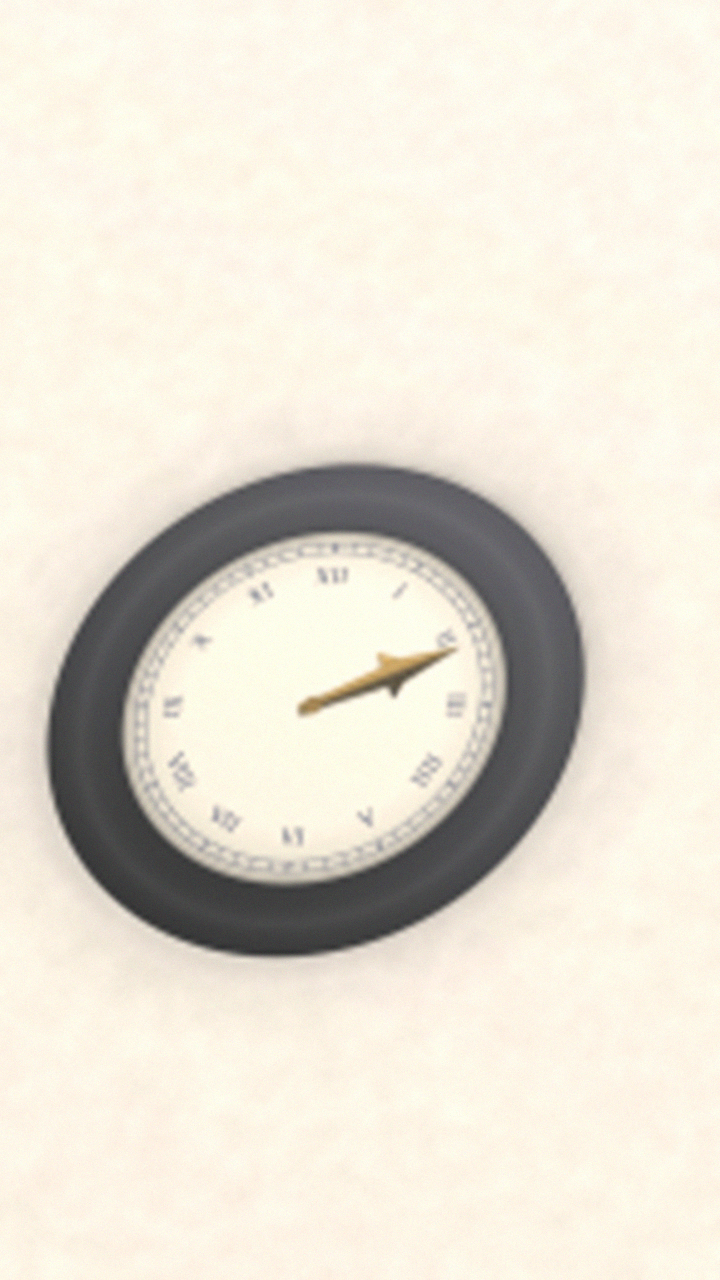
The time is 2h11
